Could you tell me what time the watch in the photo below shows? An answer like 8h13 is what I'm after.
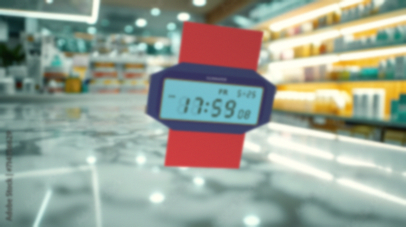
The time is 17h59
